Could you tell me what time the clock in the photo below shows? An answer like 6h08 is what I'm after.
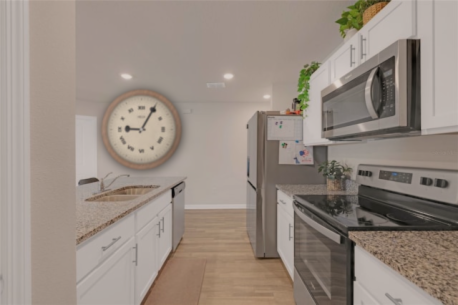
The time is 9h05
